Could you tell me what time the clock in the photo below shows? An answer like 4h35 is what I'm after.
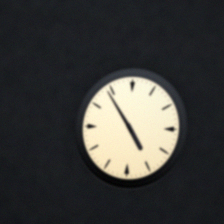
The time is 4h54
